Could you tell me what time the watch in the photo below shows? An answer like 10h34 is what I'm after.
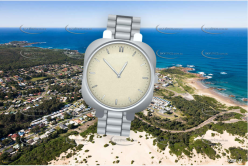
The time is 12h52
